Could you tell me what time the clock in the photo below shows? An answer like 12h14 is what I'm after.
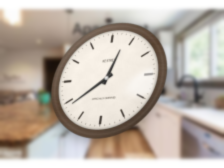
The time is 12h39
